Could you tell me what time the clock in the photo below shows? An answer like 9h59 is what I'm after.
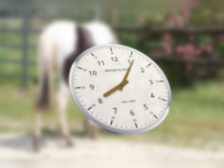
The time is 8h06
